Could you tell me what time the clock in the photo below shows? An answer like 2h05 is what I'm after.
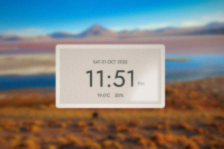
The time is 11h51
